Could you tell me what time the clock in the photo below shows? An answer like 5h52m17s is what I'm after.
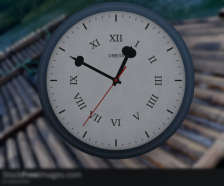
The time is 12h49m36s
